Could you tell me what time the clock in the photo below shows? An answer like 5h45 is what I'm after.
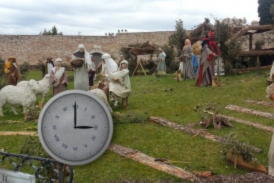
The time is 3h00
